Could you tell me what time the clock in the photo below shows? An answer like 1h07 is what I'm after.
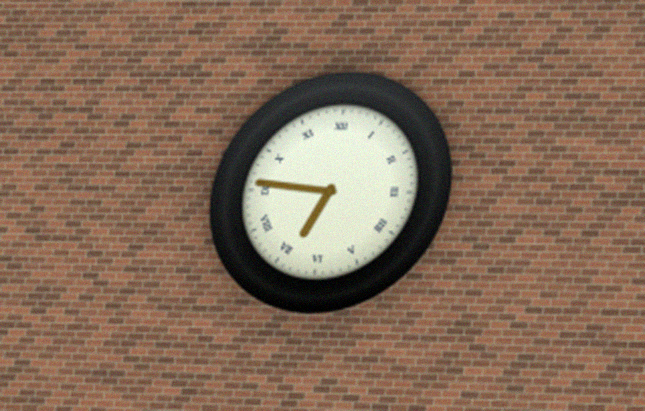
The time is 6h46
